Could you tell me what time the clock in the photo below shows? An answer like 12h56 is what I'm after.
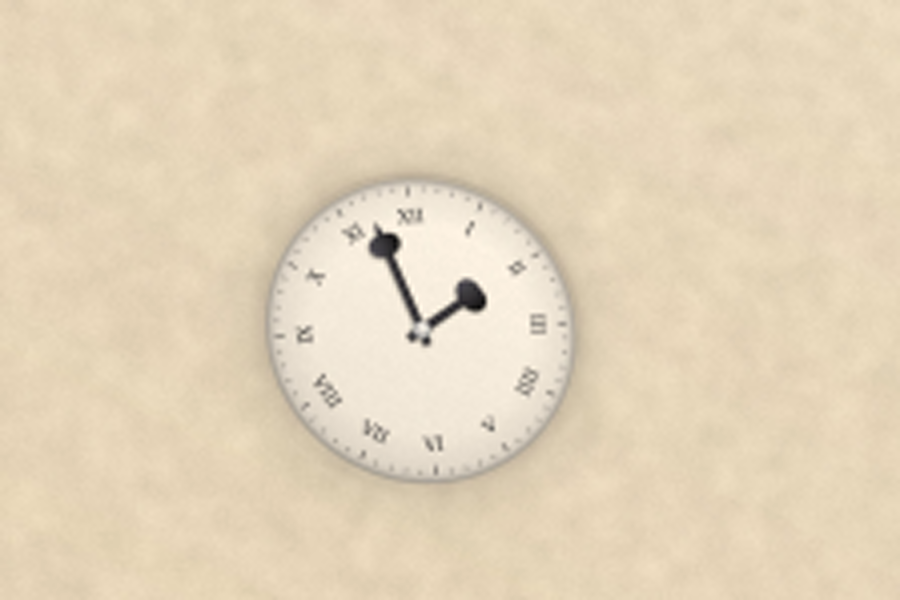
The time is 1h57
